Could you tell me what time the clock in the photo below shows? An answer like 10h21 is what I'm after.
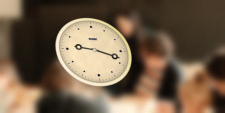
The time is 9h18
